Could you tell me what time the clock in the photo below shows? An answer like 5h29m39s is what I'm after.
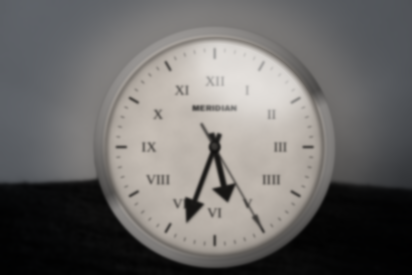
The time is 5h33m25s
